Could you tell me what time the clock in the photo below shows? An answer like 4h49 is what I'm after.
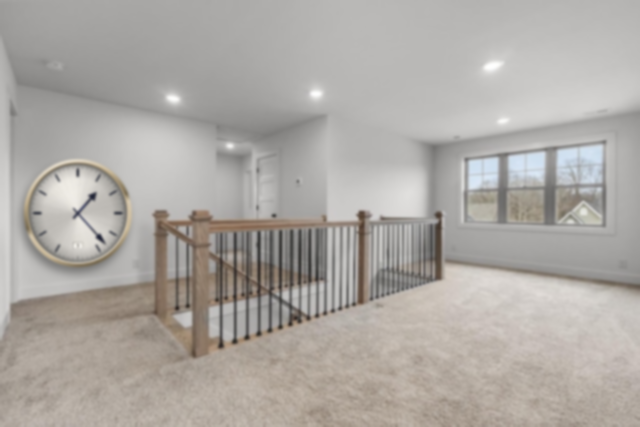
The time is 1h23
